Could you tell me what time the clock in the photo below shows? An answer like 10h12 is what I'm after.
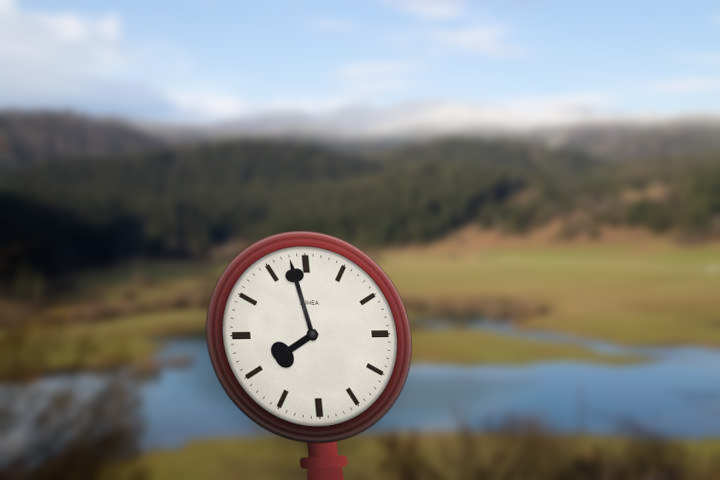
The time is 7h58
